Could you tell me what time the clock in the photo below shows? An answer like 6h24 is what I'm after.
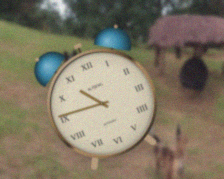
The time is 10h46
